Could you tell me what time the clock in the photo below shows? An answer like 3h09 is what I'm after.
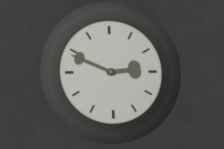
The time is 2h49
